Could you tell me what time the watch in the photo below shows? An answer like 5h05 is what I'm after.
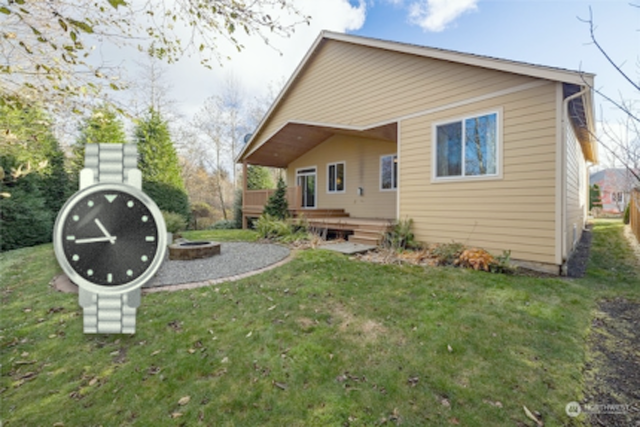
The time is 10h44
